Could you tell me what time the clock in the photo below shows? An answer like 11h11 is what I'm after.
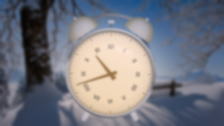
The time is 10h42
